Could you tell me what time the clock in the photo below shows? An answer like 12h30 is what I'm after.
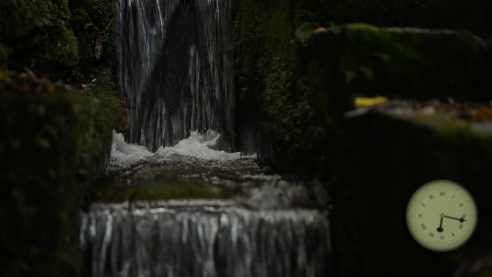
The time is 6h17
